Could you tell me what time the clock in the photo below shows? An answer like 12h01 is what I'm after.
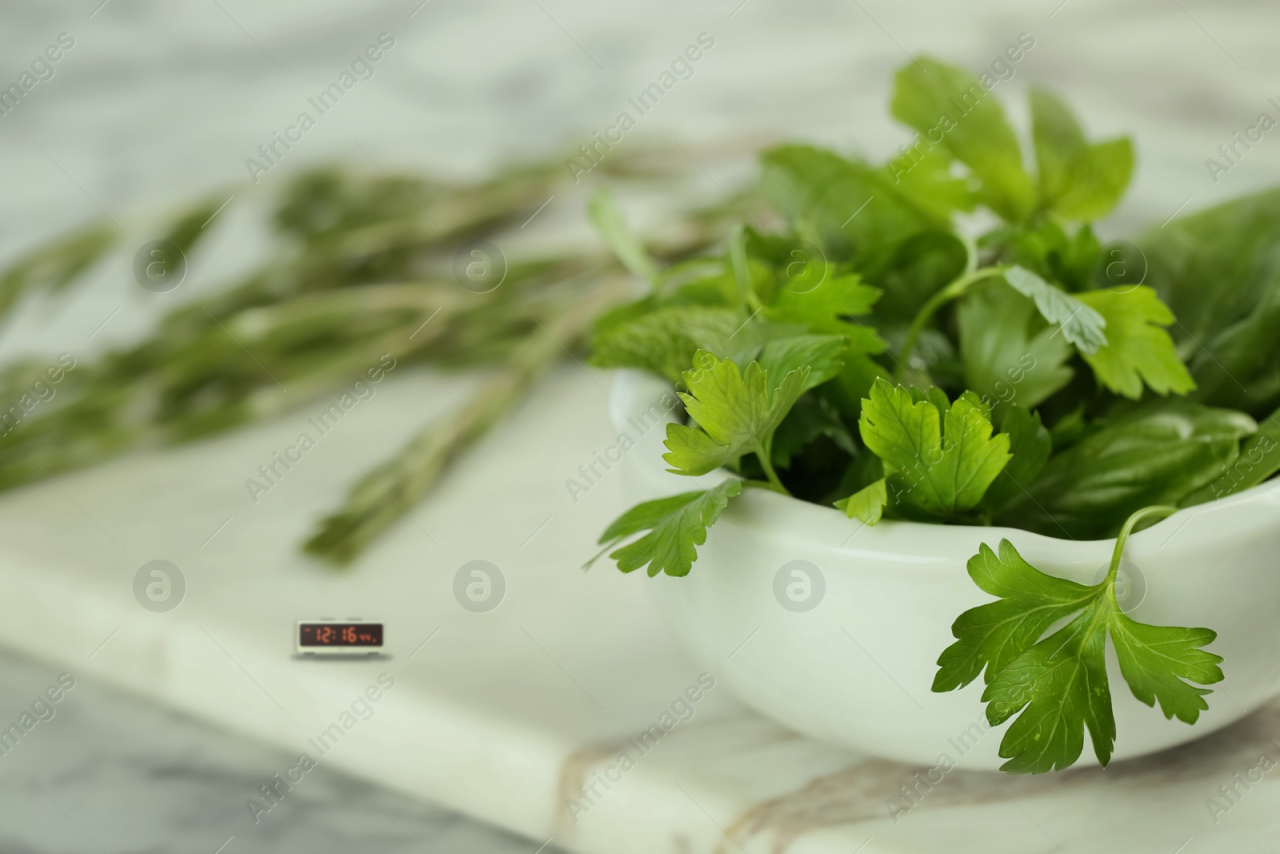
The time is 12h16
